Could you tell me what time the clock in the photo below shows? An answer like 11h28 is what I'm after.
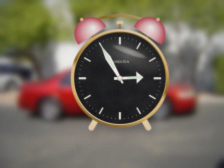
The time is 2h55
